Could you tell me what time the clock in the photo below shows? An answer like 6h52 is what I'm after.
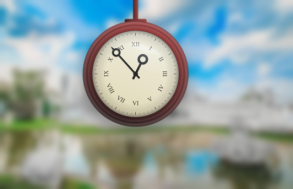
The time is 12h53
